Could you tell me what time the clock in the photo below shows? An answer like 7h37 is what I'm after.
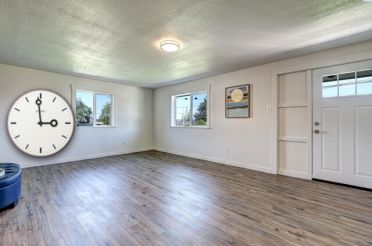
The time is 2h59
